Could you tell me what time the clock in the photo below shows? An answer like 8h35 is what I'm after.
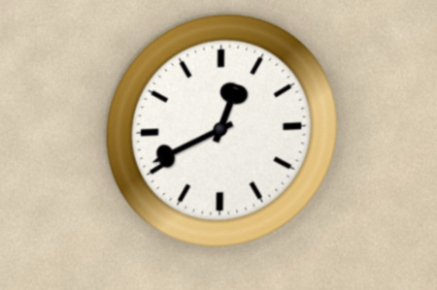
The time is 12h41
